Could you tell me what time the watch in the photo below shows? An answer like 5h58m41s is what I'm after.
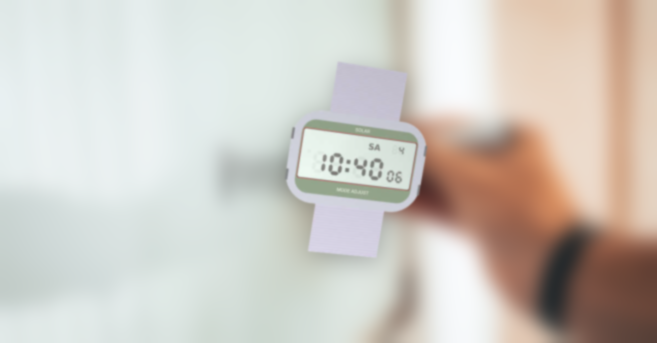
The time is 10h40m06s
